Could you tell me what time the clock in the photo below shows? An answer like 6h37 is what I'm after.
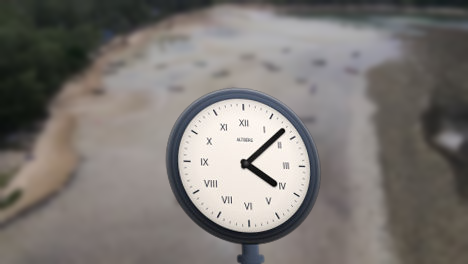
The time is 4h08
